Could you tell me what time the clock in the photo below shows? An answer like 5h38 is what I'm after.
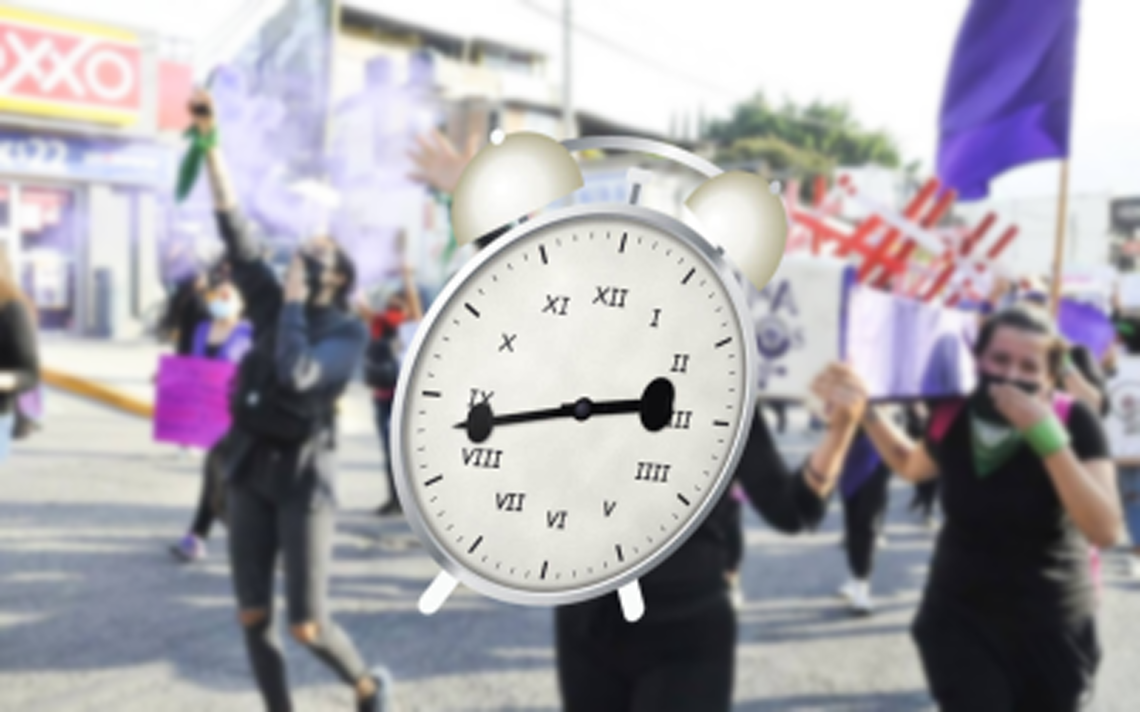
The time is 2h43
